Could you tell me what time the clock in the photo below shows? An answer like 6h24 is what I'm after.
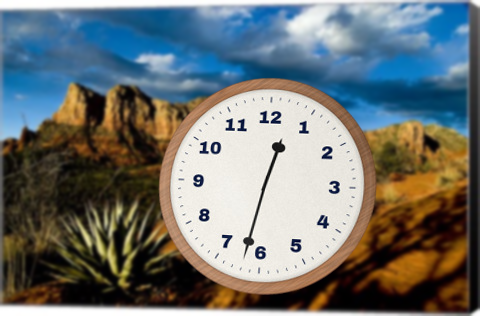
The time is 12h32
